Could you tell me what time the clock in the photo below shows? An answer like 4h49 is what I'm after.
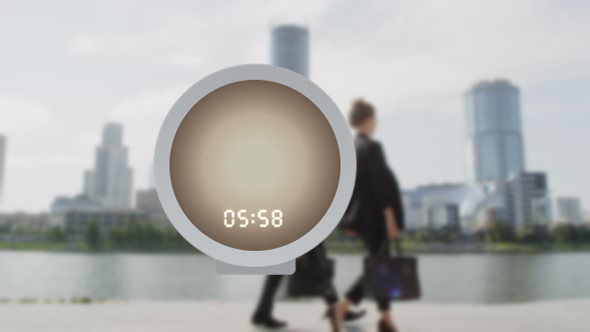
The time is 5h58
